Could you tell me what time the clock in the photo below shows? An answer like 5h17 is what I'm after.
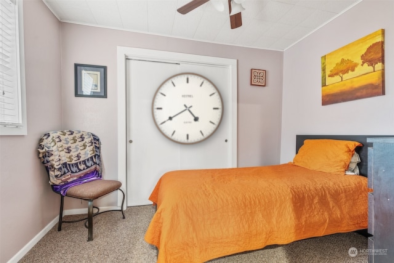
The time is 4h40
